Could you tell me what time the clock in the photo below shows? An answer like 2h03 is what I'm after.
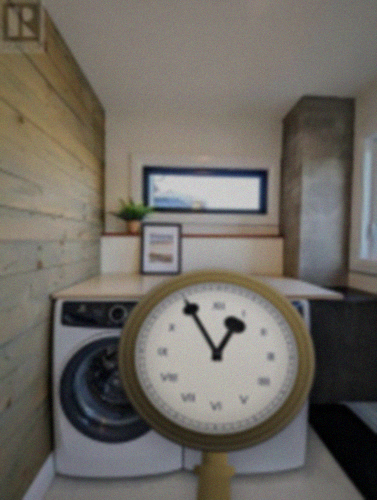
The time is 12h55
